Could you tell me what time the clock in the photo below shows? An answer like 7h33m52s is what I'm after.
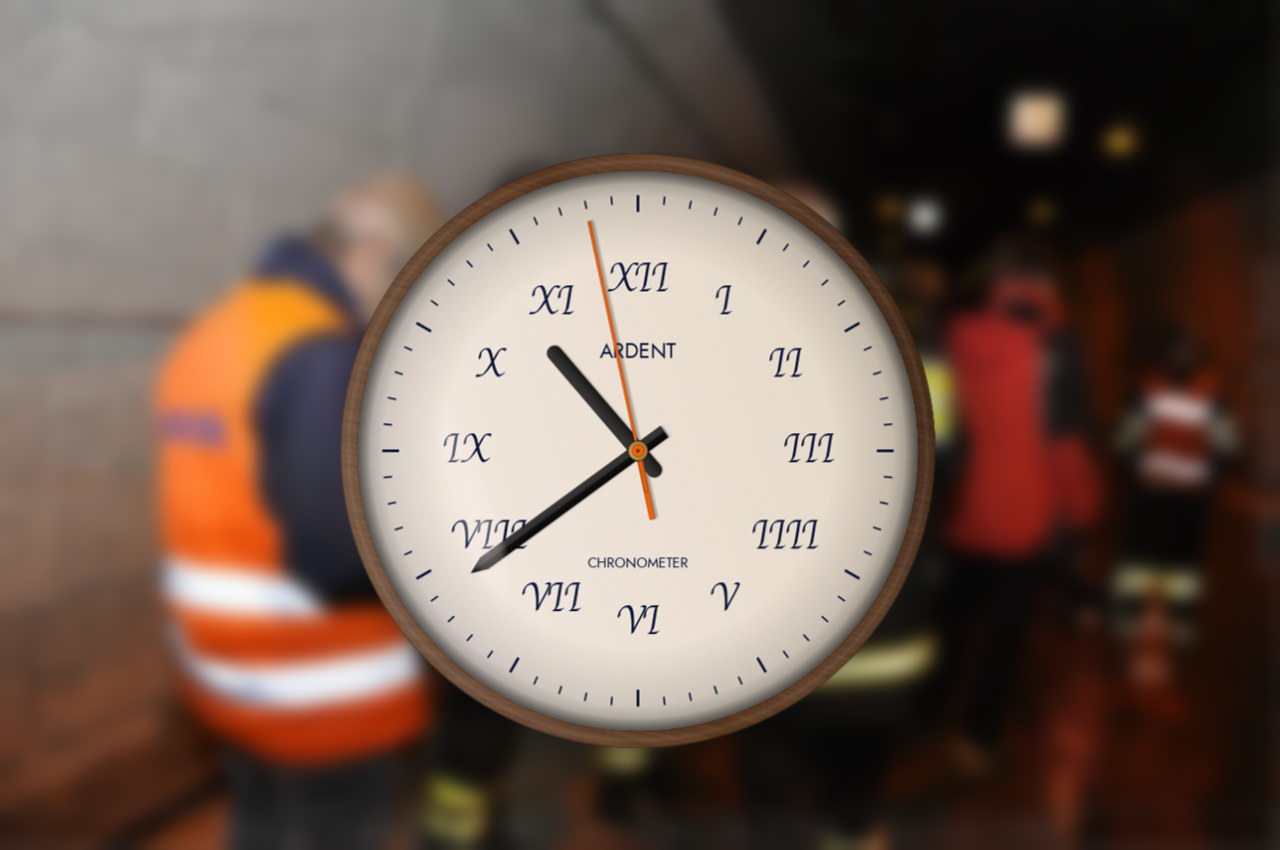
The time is 10h38m58s
